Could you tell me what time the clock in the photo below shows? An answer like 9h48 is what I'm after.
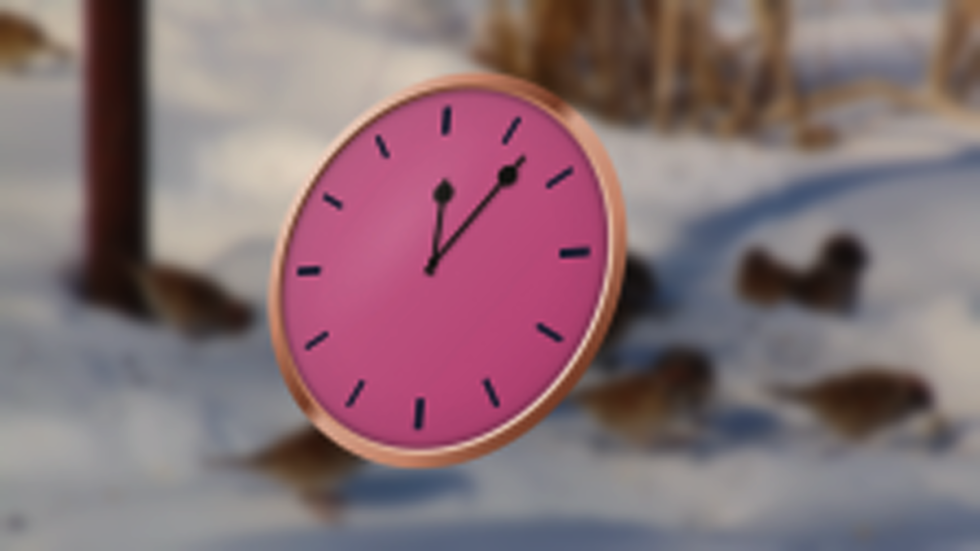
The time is 12h07
